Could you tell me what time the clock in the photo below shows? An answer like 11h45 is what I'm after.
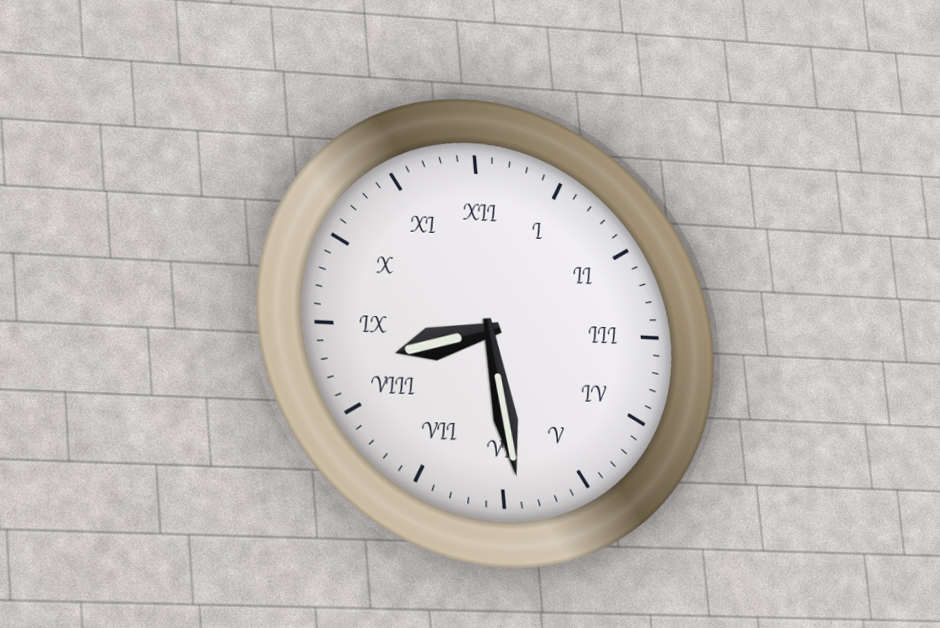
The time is 8h29
